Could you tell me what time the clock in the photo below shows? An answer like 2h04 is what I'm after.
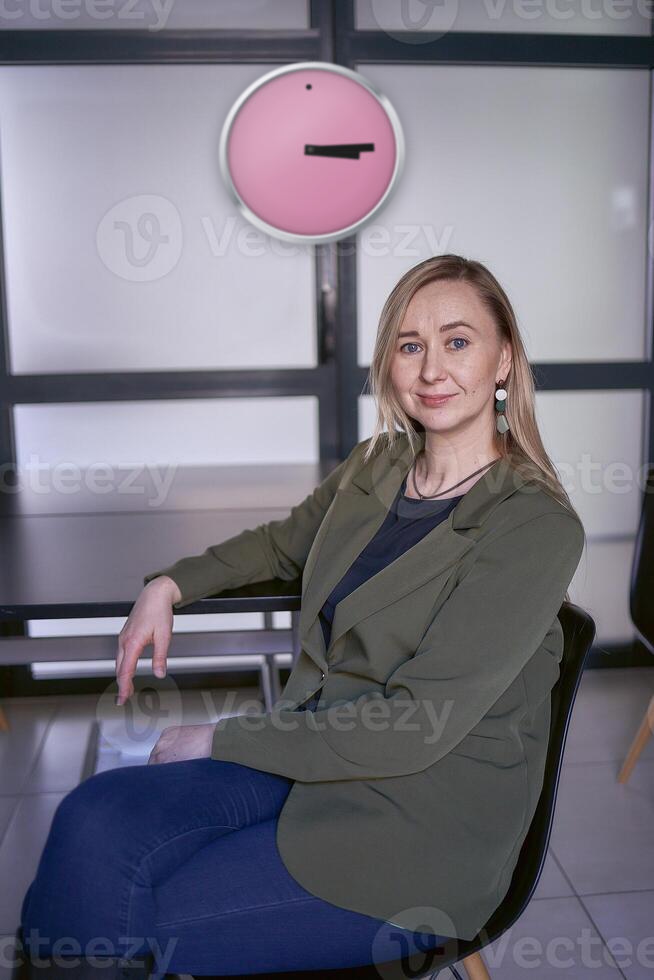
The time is 3h15
